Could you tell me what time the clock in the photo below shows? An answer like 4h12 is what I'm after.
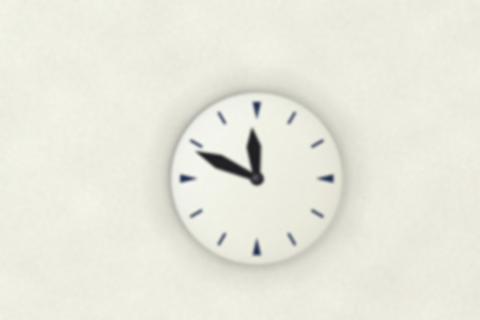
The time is 11h49
